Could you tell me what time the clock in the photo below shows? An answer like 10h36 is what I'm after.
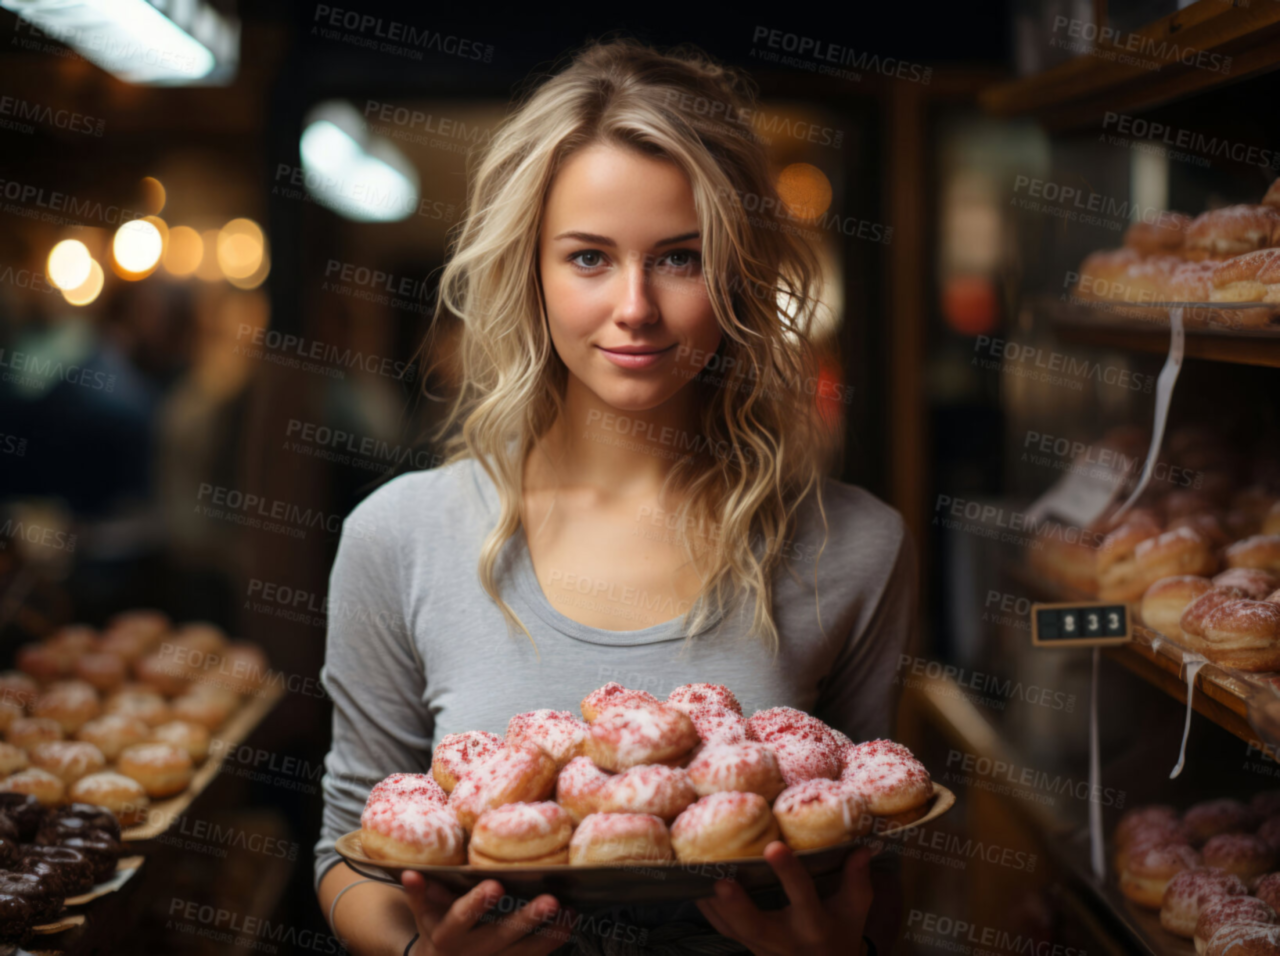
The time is 8h33
